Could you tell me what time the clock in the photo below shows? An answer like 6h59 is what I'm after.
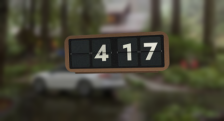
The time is 4h17
